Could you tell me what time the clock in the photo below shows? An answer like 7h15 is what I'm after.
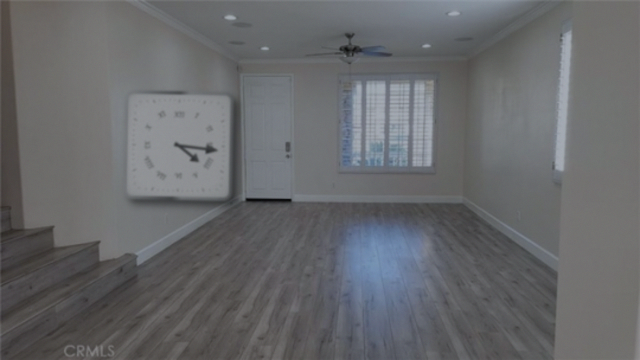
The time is 4h16
